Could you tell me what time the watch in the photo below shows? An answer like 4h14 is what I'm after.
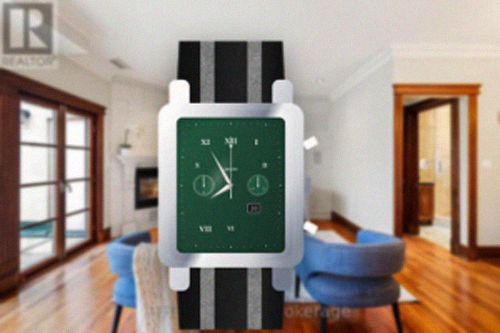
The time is 7h55
